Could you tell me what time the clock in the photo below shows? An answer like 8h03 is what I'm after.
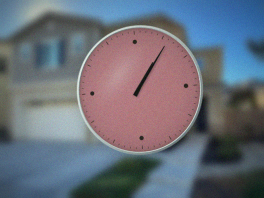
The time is 1h06
